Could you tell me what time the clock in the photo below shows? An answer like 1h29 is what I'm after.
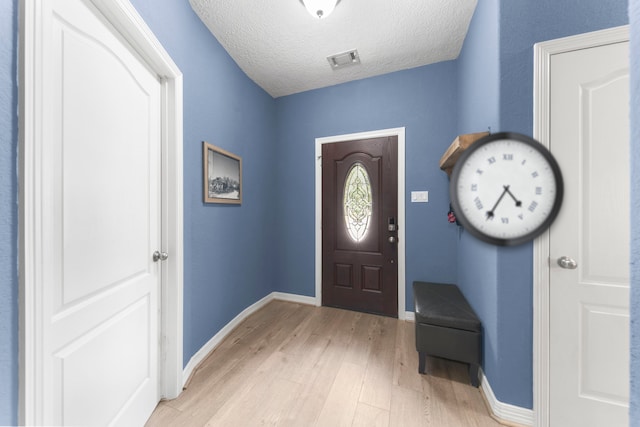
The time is 4h35
